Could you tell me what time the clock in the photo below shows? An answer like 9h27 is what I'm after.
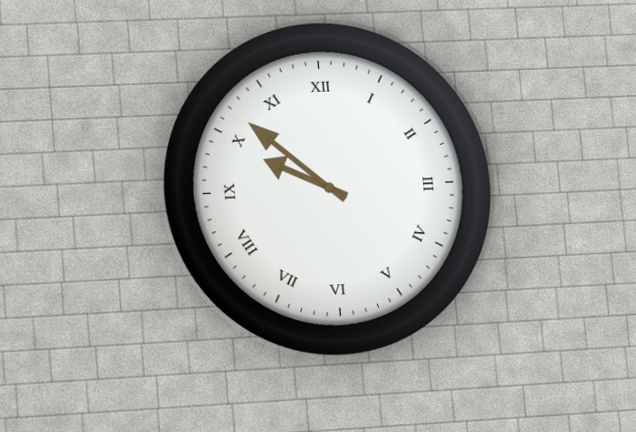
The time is 9h52
